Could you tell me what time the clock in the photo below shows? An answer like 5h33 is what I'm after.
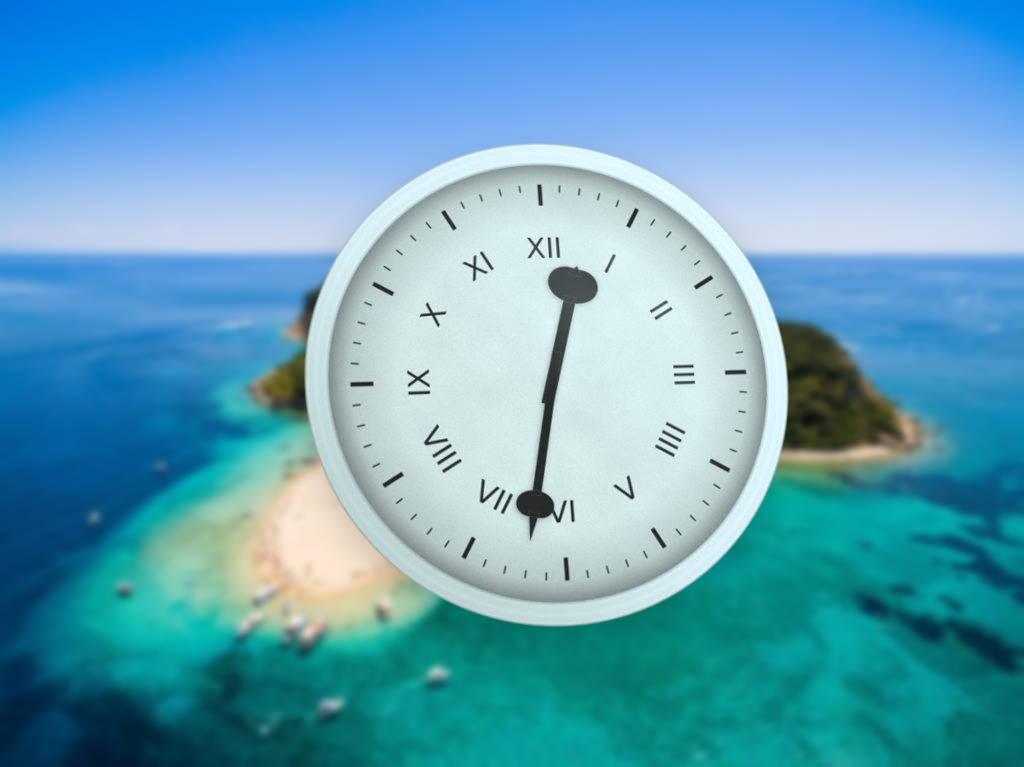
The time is 12h32
